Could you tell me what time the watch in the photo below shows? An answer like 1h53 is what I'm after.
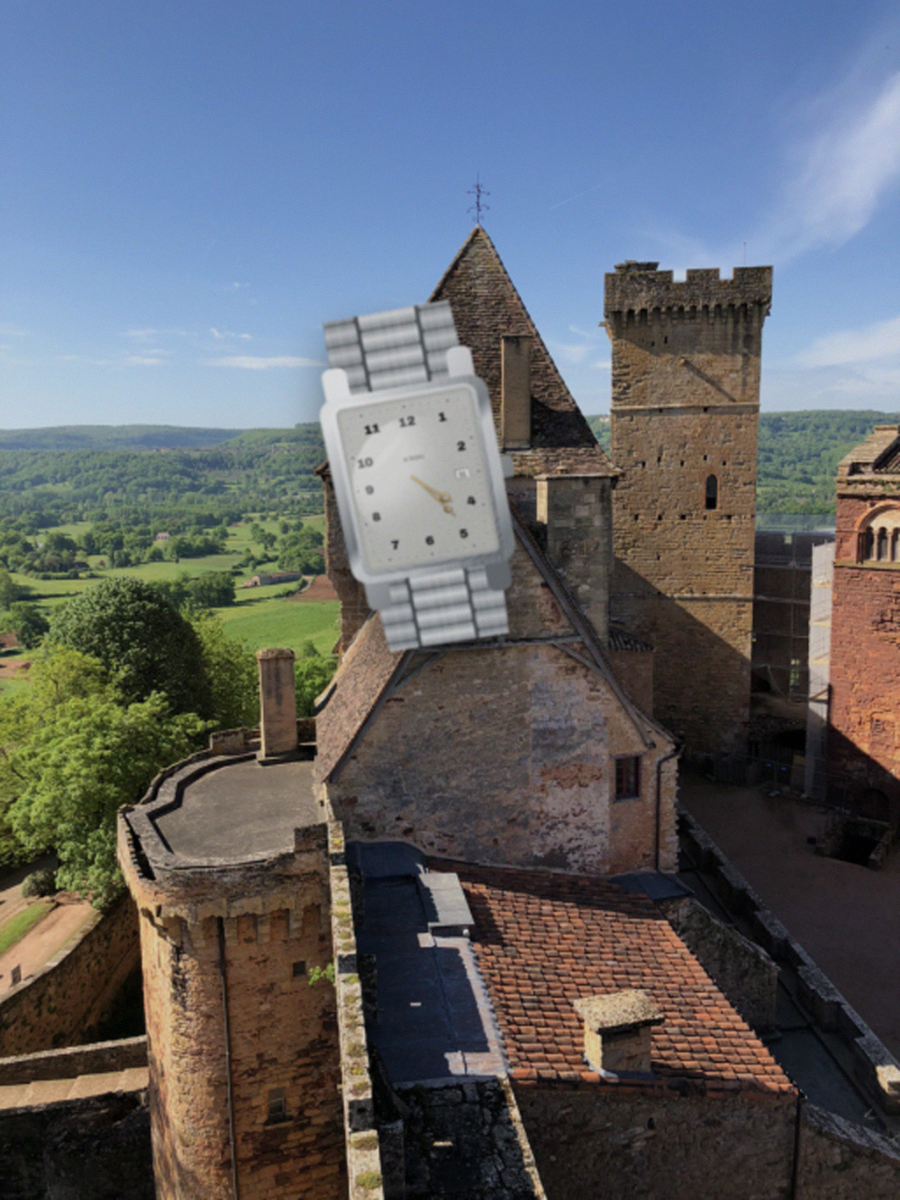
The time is 4h24
